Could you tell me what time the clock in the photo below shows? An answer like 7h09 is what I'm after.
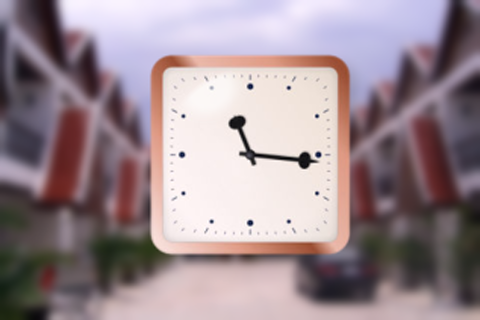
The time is 11h16
